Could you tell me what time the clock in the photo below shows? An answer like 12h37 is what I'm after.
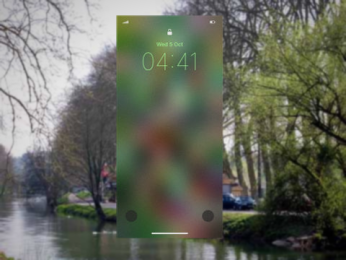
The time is 4h41
